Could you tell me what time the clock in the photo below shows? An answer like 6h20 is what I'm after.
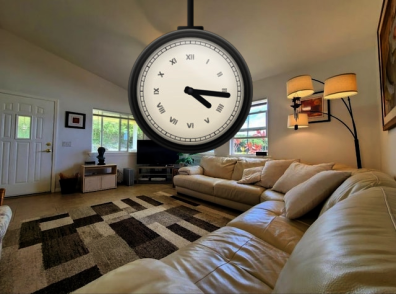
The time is 4h16
